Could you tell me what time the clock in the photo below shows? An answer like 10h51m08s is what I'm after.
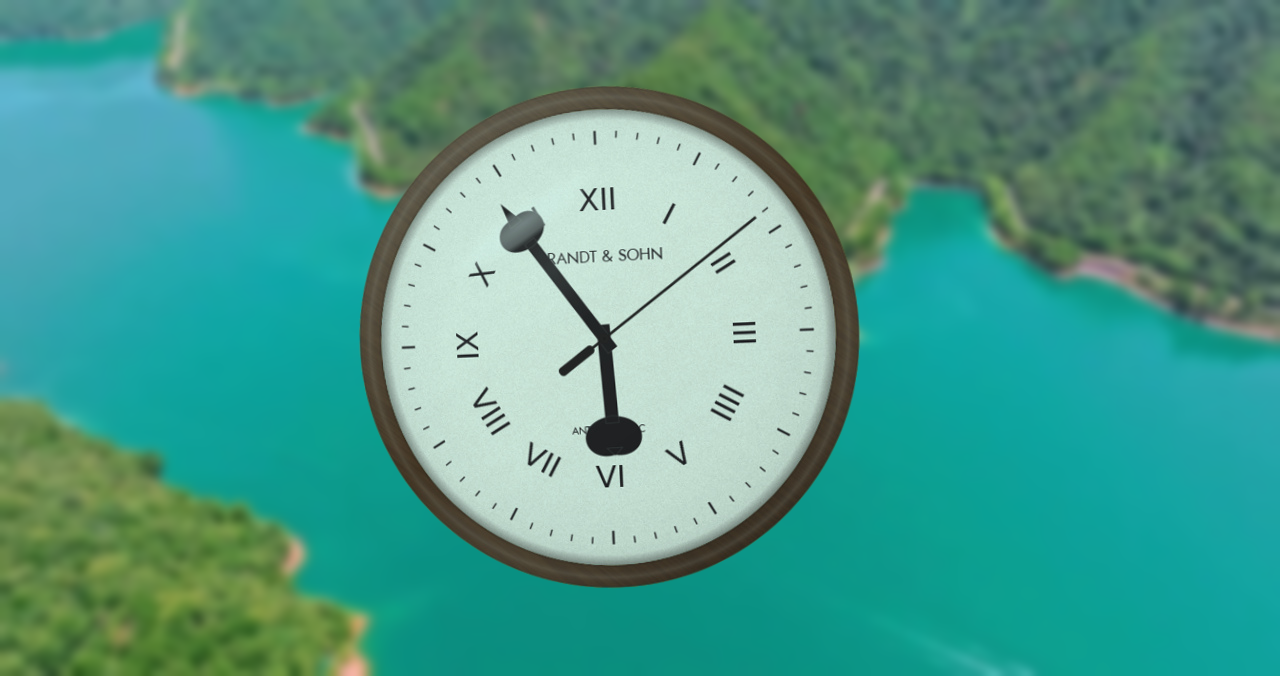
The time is 5h54m09s
